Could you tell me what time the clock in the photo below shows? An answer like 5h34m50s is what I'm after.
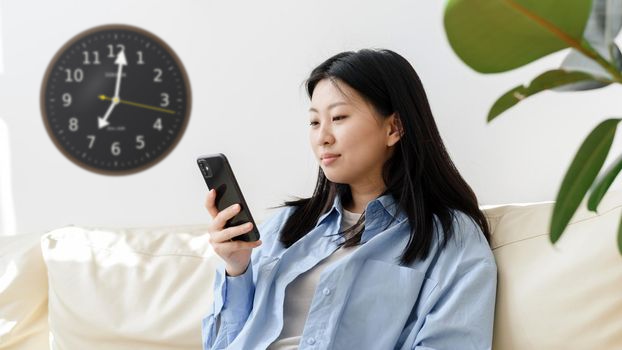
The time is 7h01m17s
